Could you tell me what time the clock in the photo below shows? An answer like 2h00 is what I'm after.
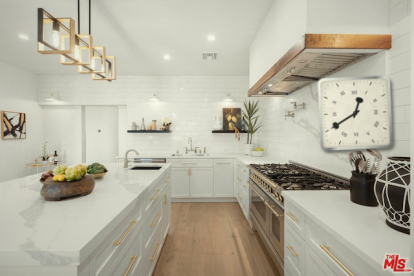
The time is 12h40
